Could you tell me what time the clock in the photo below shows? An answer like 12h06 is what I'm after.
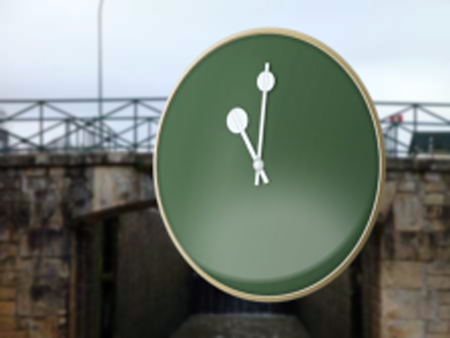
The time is 11h01
